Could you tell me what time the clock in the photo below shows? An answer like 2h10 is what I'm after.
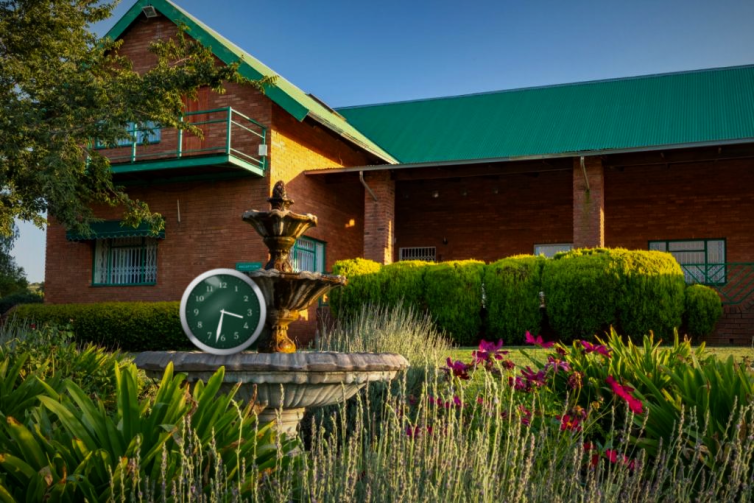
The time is 3h32
